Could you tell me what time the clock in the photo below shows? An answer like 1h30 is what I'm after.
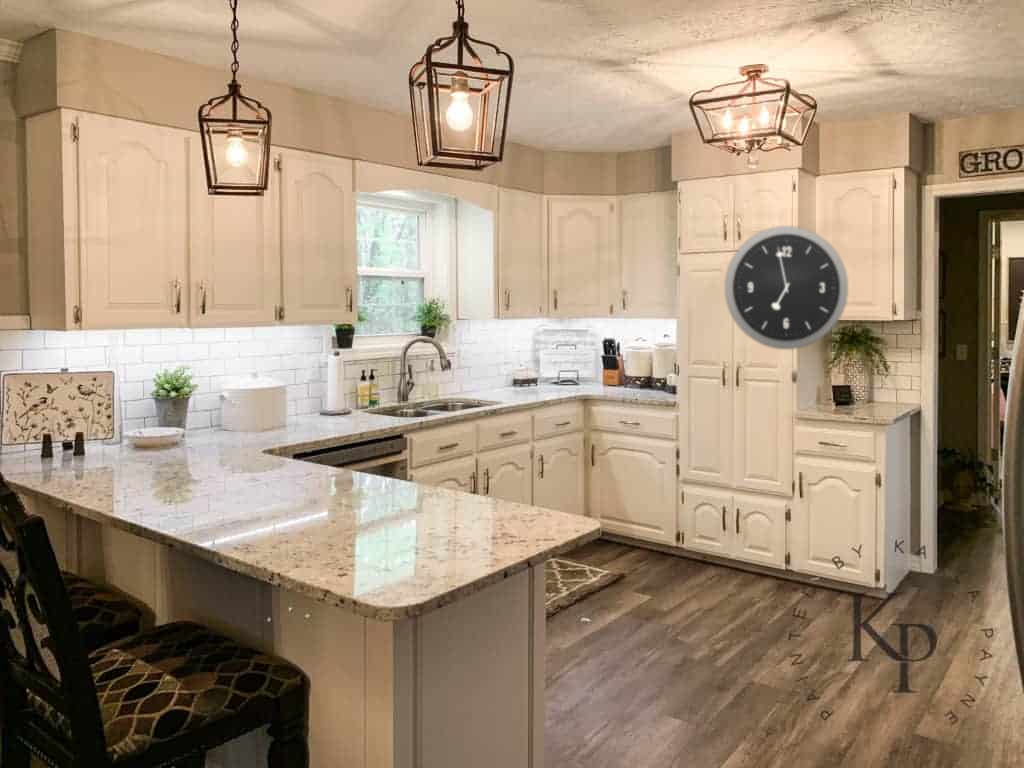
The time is 6h58
